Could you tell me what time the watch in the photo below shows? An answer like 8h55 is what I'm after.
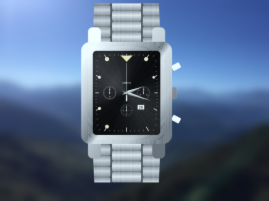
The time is 2h18
